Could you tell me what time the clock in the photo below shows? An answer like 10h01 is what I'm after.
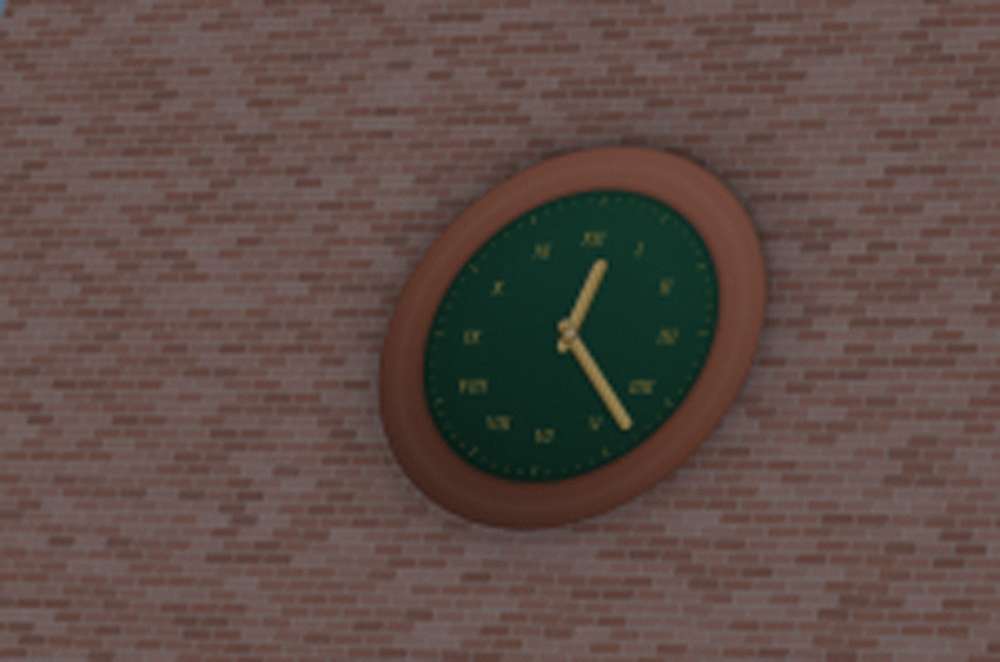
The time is 12h23
